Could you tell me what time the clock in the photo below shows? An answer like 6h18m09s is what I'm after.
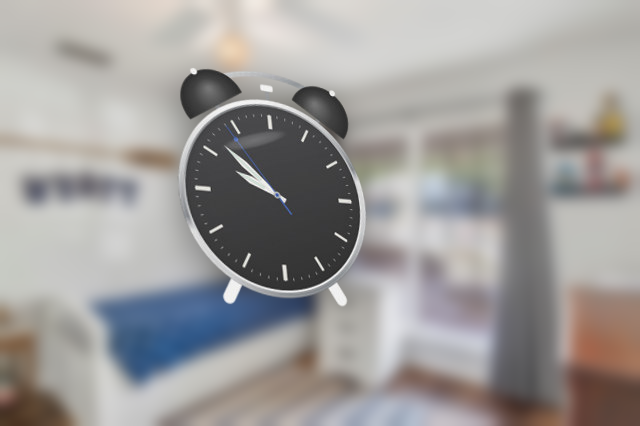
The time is 9h51m54s
